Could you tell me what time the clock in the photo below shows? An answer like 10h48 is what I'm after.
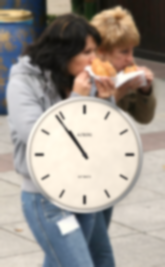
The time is 10h54
